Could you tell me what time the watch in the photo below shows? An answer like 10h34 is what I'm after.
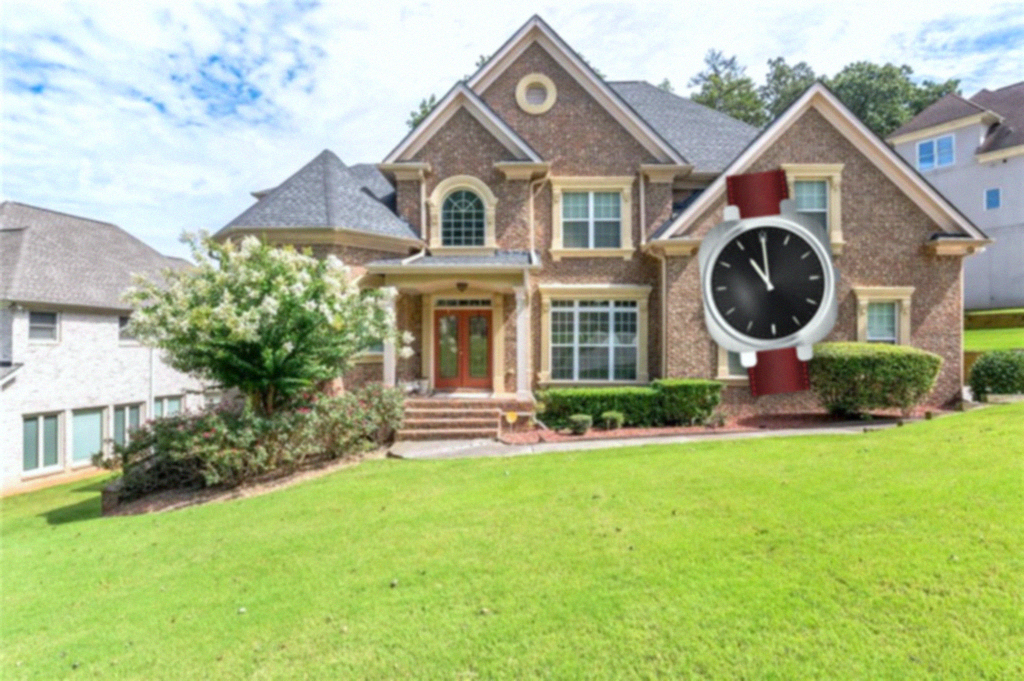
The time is 11h00
